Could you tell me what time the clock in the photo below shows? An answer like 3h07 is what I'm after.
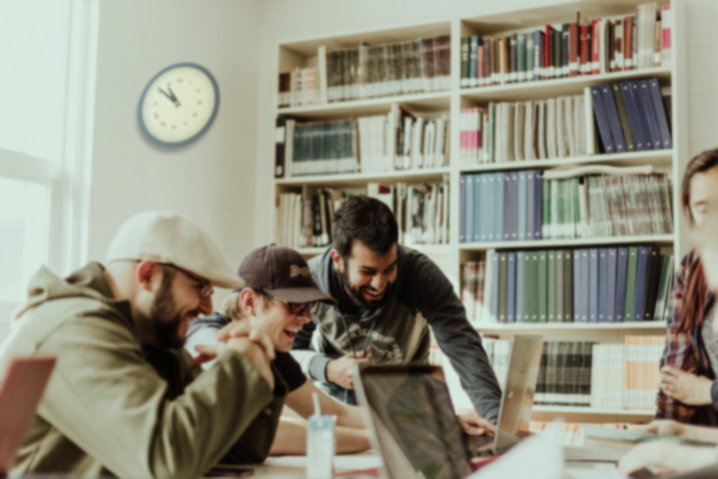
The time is 10h51
